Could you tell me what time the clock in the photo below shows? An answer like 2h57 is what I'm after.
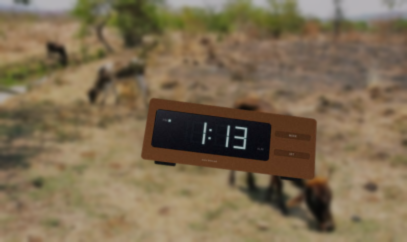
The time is 1h13
